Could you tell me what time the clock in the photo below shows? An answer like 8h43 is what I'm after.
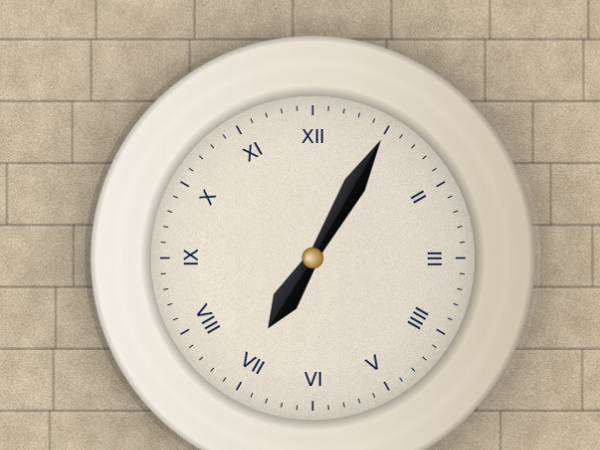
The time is 7h05
